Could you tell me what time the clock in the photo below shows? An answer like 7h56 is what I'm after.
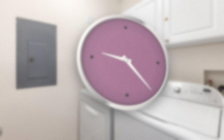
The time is 9h23
